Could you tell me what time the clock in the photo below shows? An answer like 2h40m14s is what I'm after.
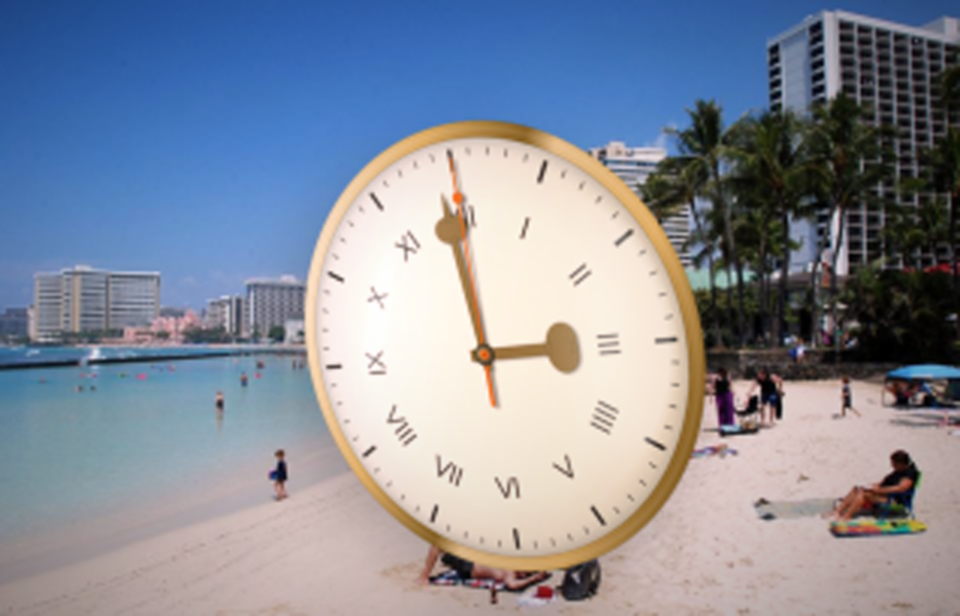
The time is 2h59m00s
